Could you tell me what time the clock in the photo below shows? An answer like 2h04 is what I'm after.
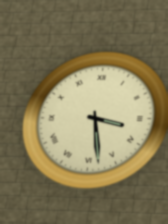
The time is 3h28
